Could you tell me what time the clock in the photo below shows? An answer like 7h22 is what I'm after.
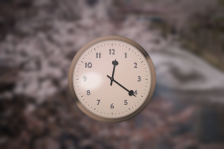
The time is 12h21
